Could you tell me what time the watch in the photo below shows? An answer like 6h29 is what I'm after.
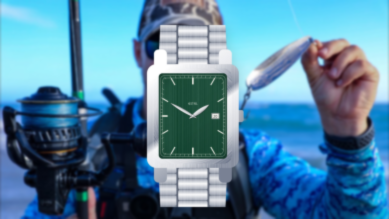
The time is 1h50
